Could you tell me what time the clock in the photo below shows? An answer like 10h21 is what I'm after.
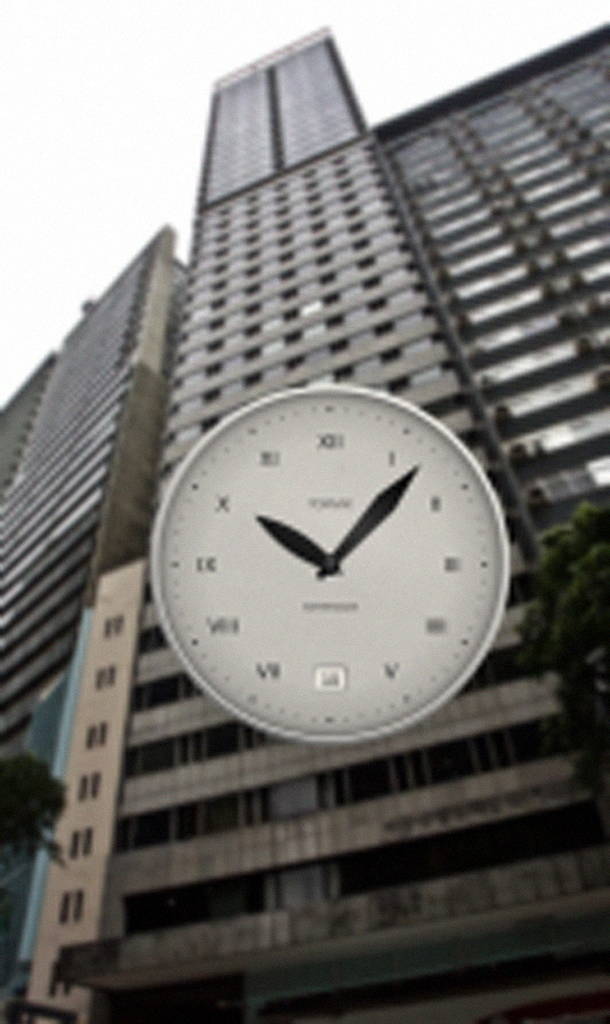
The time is 10h07
